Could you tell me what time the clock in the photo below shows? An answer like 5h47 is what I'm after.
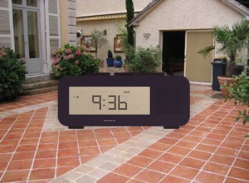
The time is 9h36
